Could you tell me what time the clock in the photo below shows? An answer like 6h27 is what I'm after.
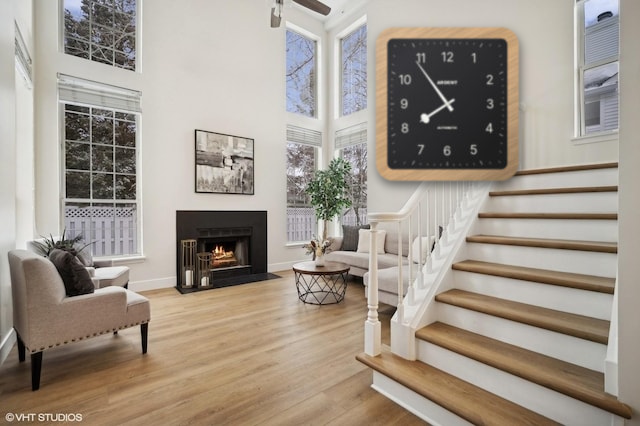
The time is 7h54
